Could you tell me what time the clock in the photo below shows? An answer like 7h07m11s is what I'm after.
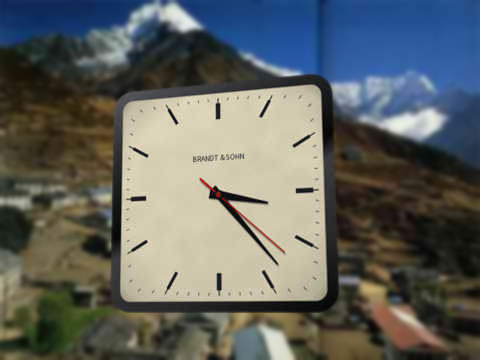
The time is 3h23m22s
